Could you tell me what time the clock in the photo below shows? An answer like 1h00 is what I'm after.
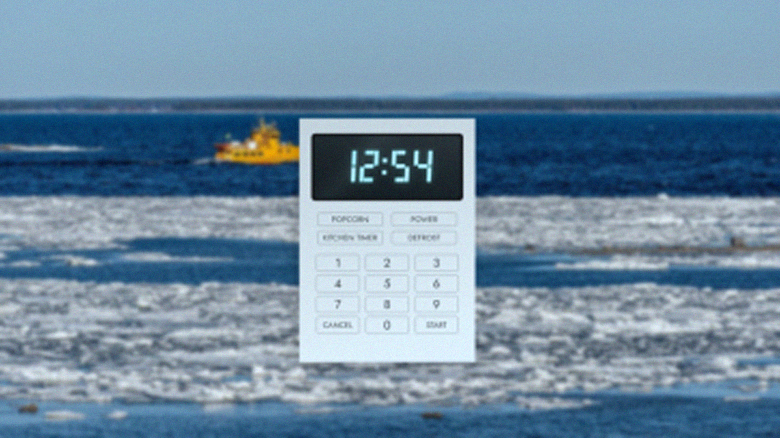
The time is 12h54
